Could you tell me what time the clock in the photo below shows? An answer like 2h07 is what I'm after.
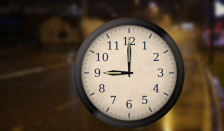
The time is 9h00
